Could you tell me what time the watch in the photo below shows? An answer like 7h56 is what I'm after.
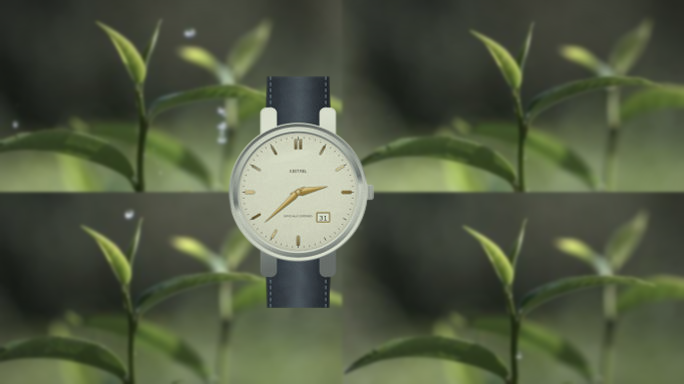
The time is 2h38
